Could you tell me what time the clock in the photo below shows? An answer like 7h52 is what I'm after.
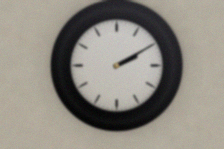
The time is 2h10
